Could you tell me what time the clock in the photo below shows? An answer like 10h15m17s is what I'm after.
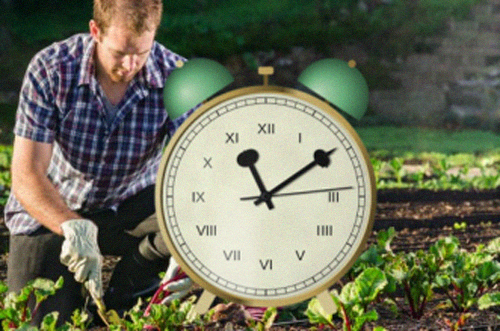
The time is 11h09m14s
